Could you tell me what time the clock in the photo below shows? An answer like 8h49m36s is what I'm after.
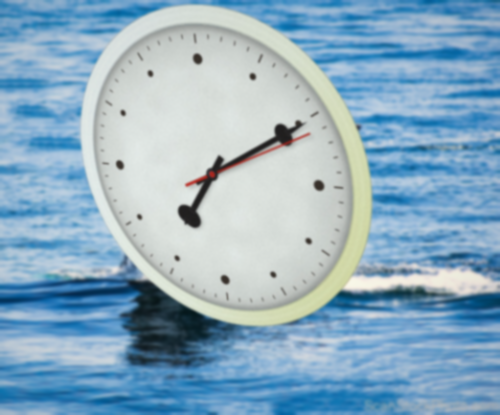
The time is 7h10m11s
